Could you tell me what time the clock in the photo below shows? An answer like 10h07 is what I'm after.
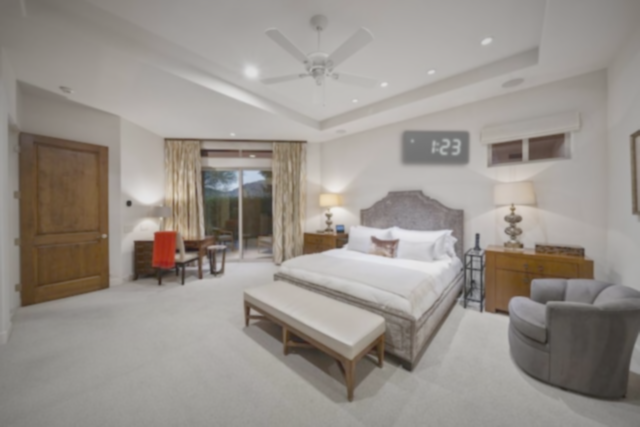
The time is 1h23
